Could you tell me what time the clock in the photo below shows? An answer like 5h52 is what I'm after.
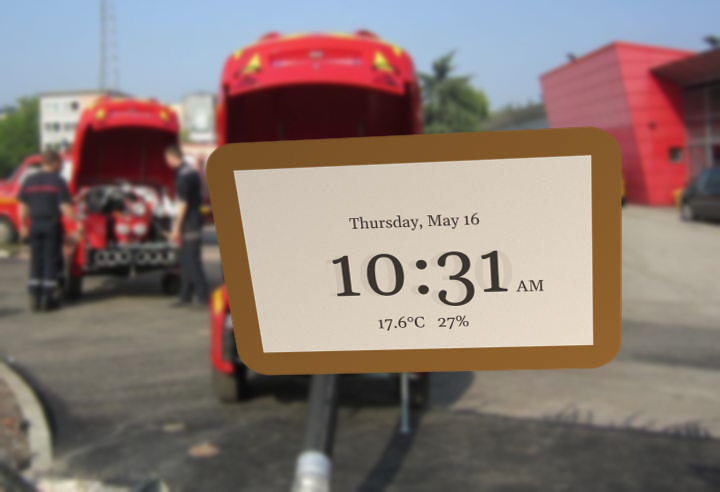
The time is 10h31
